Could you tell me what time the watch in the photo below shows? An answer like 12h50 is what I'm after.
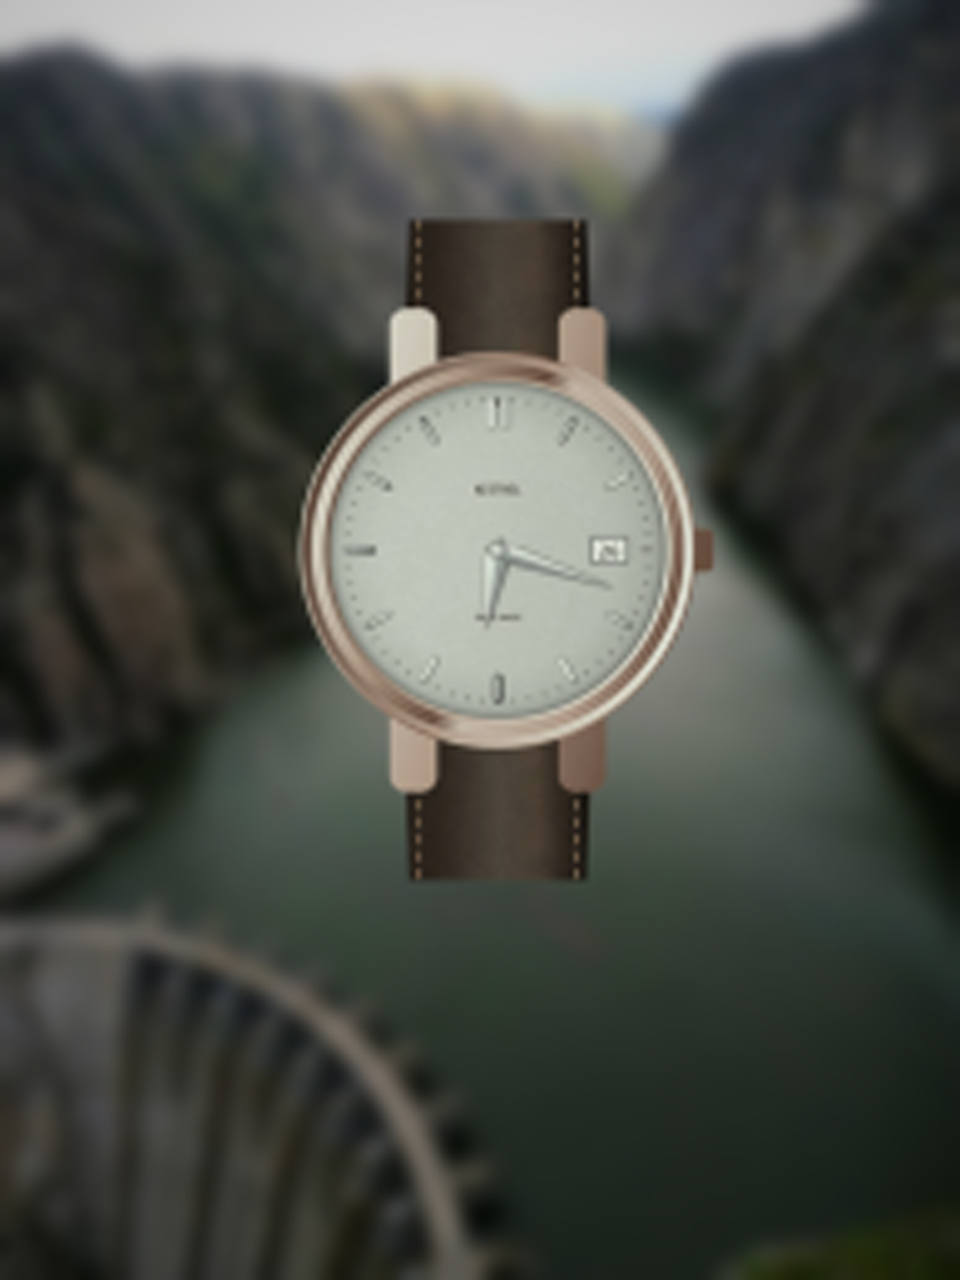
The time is 6h18
